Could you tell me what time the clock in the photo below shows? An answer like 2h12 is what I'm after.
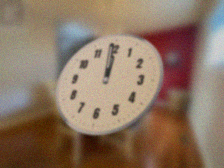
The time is 11h59
